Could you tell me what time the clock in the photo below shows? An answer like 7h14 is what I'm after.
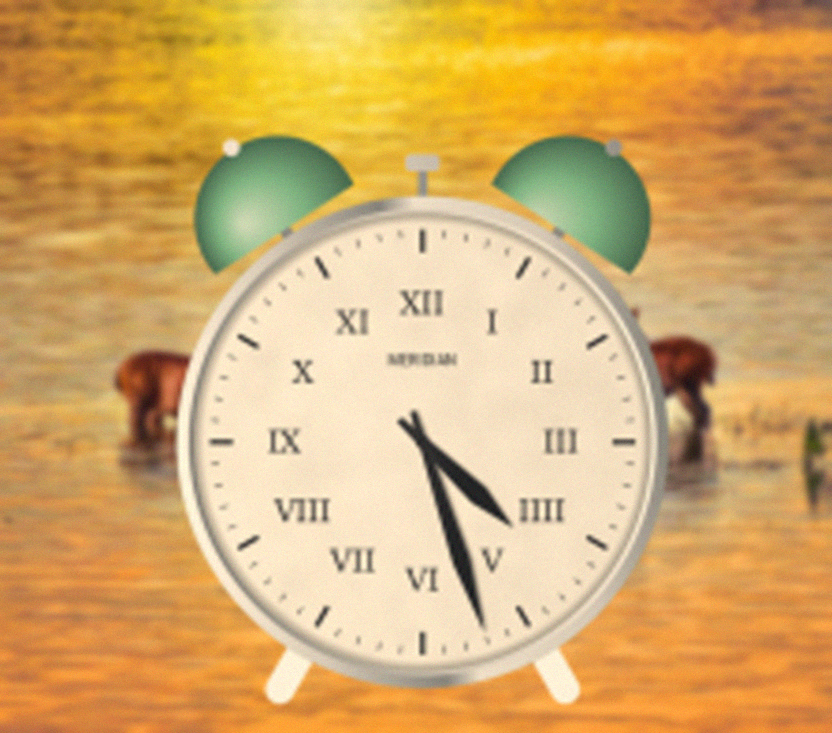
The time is 4h27
